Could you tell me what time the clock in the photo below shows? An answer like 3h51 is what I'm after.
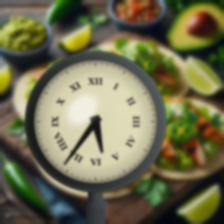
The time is 5h36
